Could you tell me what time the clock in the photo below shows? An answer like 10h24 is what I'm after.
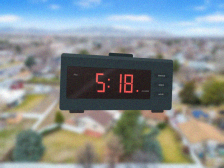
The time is 5h18
